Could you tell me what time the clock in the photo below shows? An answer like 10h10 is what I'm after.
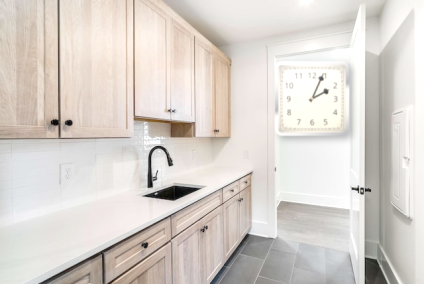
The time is 2h04
